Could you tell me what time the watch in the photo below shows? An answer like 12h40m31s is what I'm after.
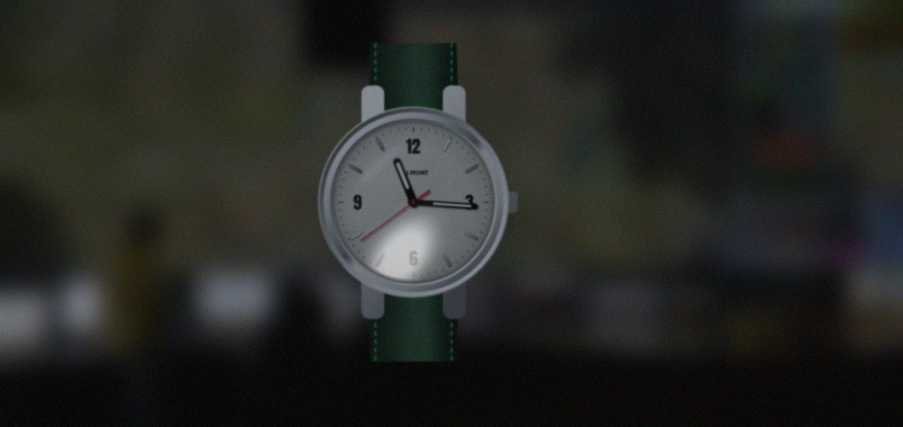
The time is 11h15m39s
